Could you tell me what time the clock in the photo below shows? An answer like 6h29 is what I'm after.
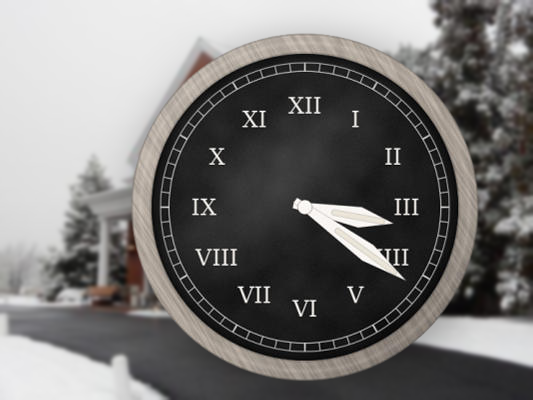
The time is 3h21
